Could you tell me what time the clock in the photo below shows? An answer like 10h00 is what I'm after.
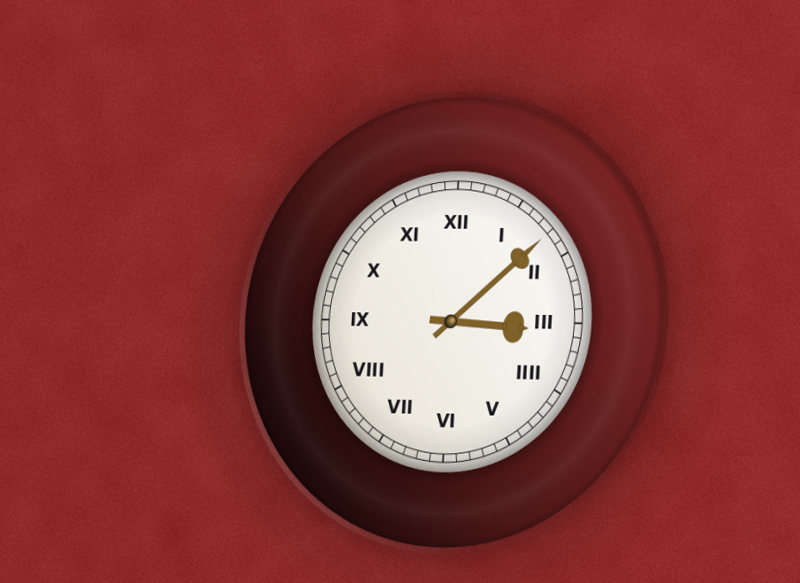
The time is 3h08
